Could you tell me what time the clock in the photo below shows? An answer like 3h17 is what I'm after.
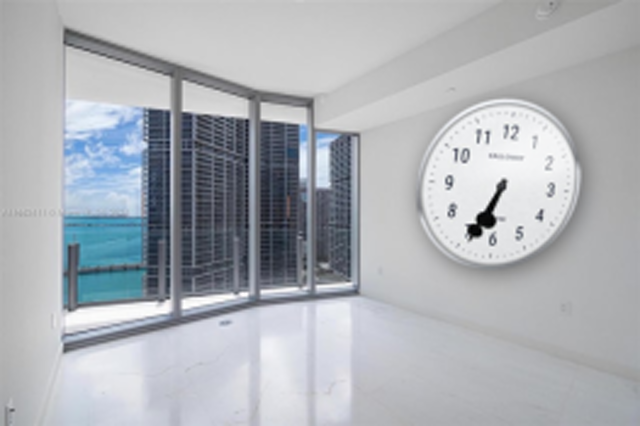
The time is 6h34
